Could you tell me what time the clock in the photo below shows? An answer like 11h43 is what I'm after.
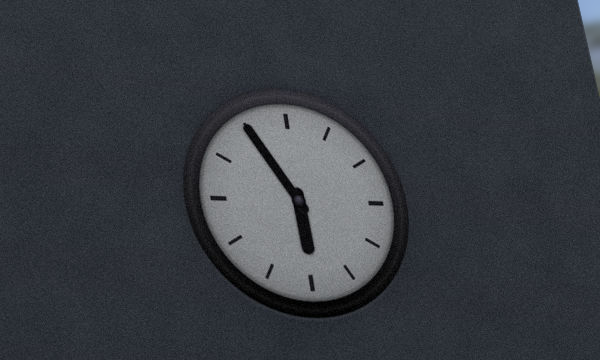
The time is 5h55
